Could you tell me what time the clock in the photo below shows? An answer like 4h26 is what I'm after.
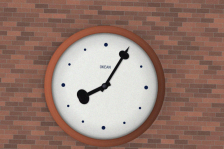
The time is 8h05
